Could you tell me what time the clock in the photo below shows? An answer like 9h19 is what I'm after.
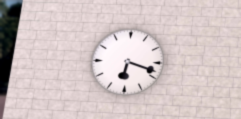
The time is 6h18
